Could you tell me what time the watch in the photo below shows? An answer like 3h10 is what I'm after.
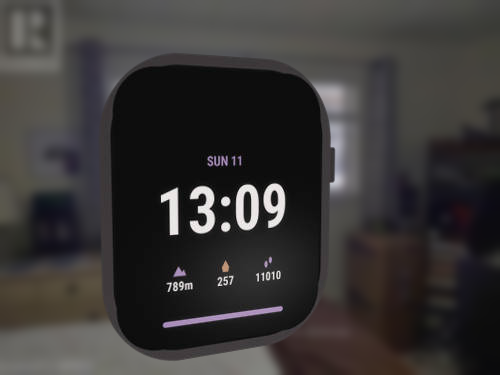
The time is 13h09
